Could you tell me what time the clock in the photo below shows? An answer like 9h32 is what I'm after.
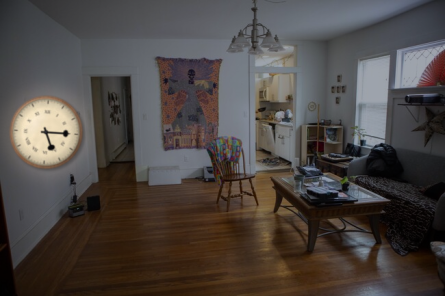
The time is 5h15
